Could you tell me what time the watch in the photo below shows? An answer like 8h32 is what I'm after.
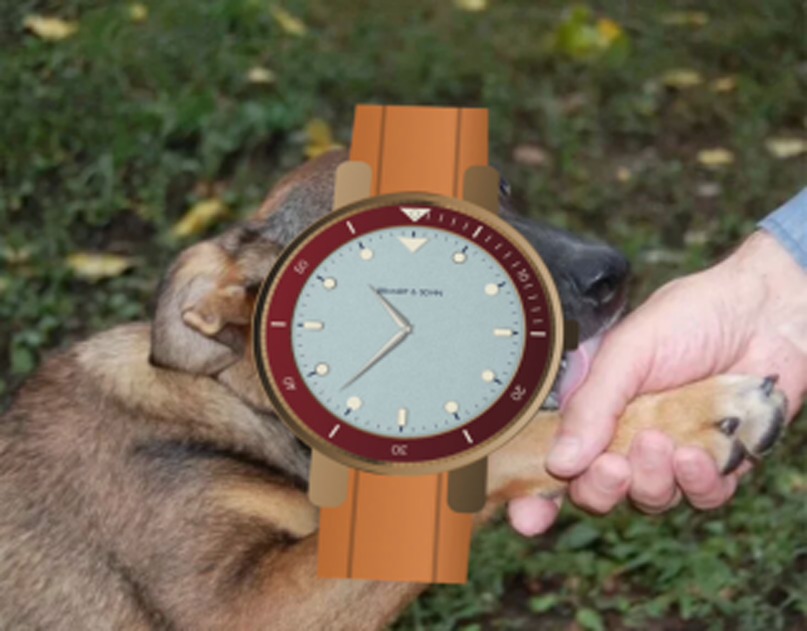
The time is 10h37
